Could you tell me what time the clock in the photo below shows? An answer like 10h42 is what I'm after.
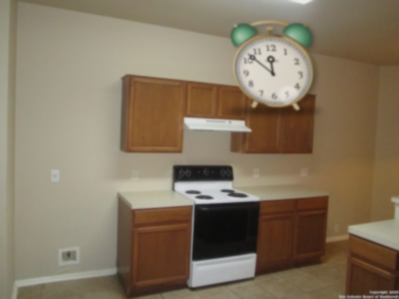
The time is 11h52
